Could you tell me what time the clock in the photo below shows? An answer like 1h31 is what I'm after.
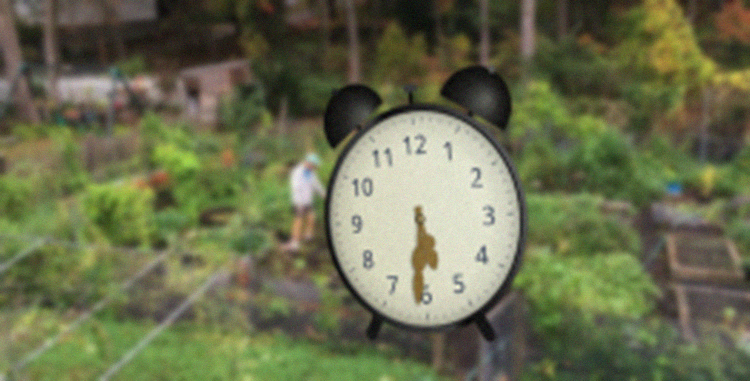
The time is 5h31
